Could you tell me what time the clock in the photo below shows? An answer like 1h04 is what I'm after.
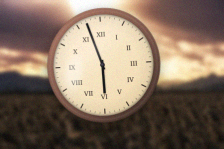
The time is 5h57
